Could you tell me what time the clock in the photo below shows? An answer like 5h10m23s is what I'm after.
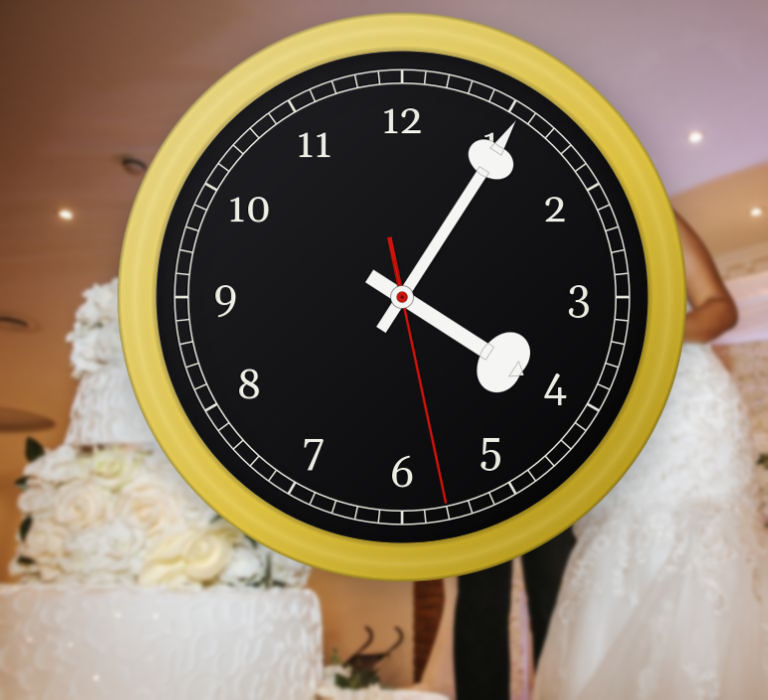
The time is 4h05m28s
